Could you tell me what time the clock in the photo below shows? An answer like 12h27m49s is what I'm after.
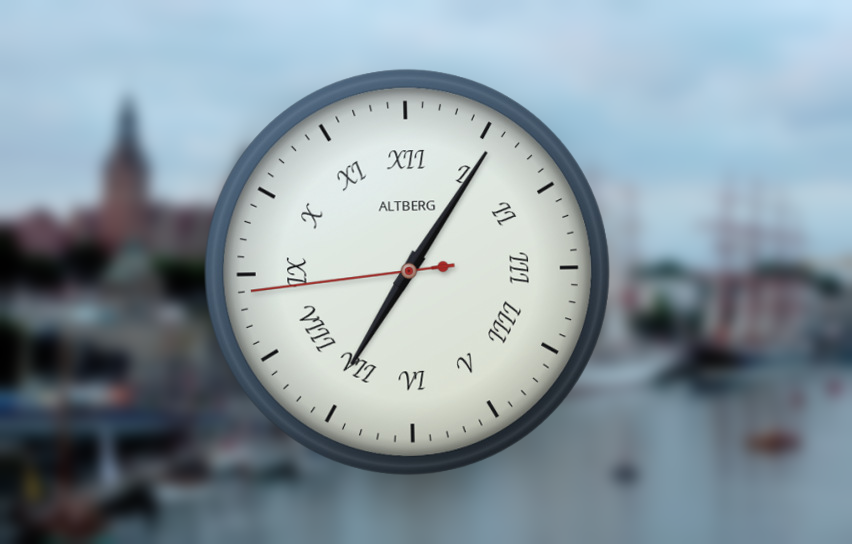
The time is 7h05m44s
